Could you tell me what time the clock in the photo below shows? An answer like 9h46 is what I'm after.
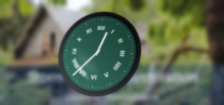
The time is 12h37
